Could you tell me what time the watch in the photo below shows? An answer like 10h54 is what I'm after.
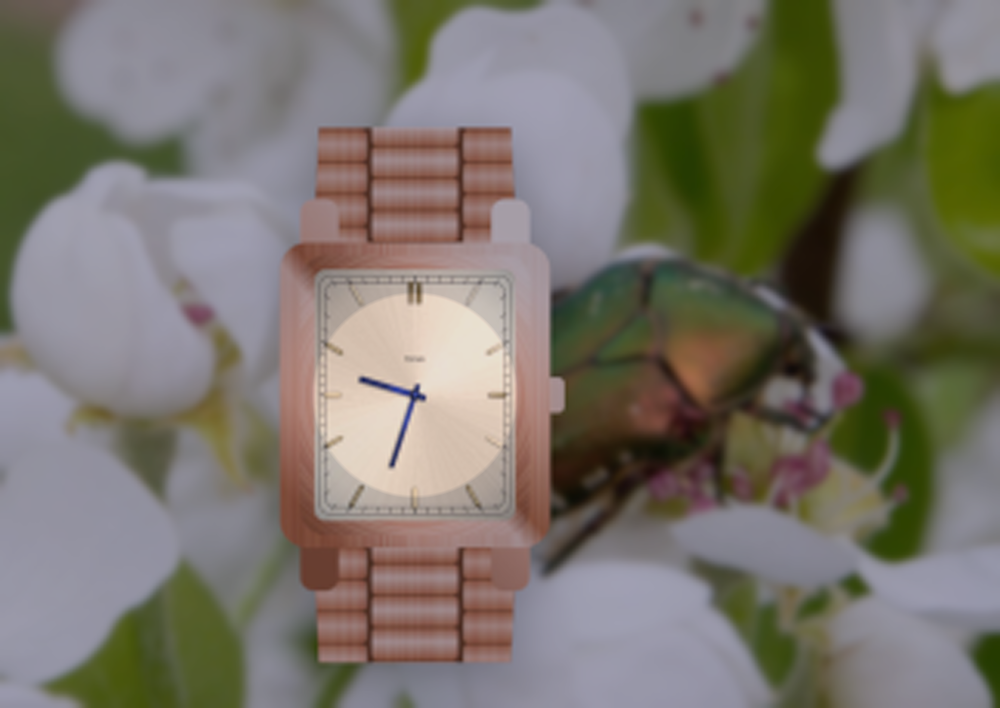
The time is 9h33
